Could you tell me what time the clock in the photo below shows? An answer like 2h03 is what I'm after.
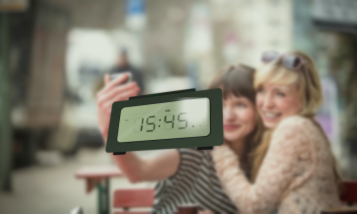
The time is 15h45
